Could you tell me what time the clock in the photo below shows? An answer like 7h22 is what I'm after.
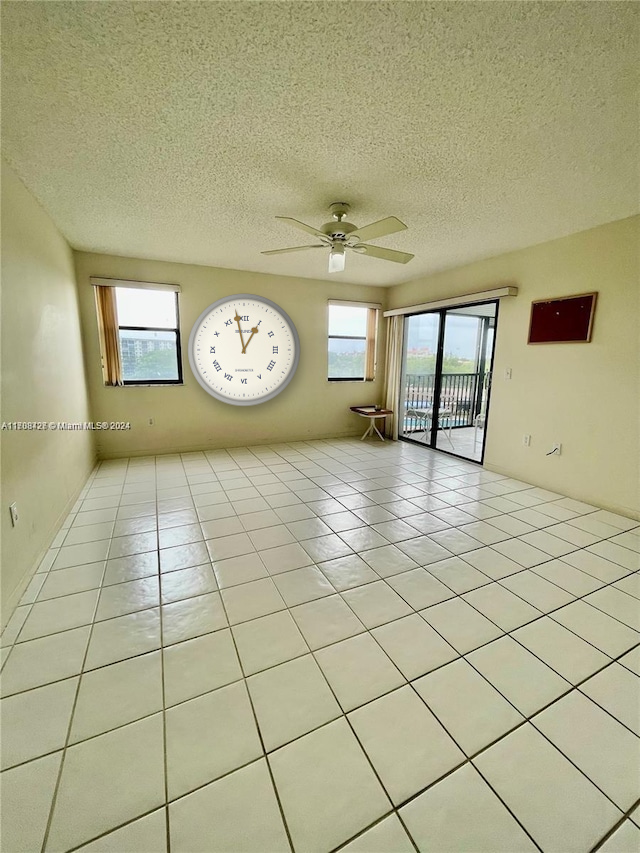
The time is 12h58
